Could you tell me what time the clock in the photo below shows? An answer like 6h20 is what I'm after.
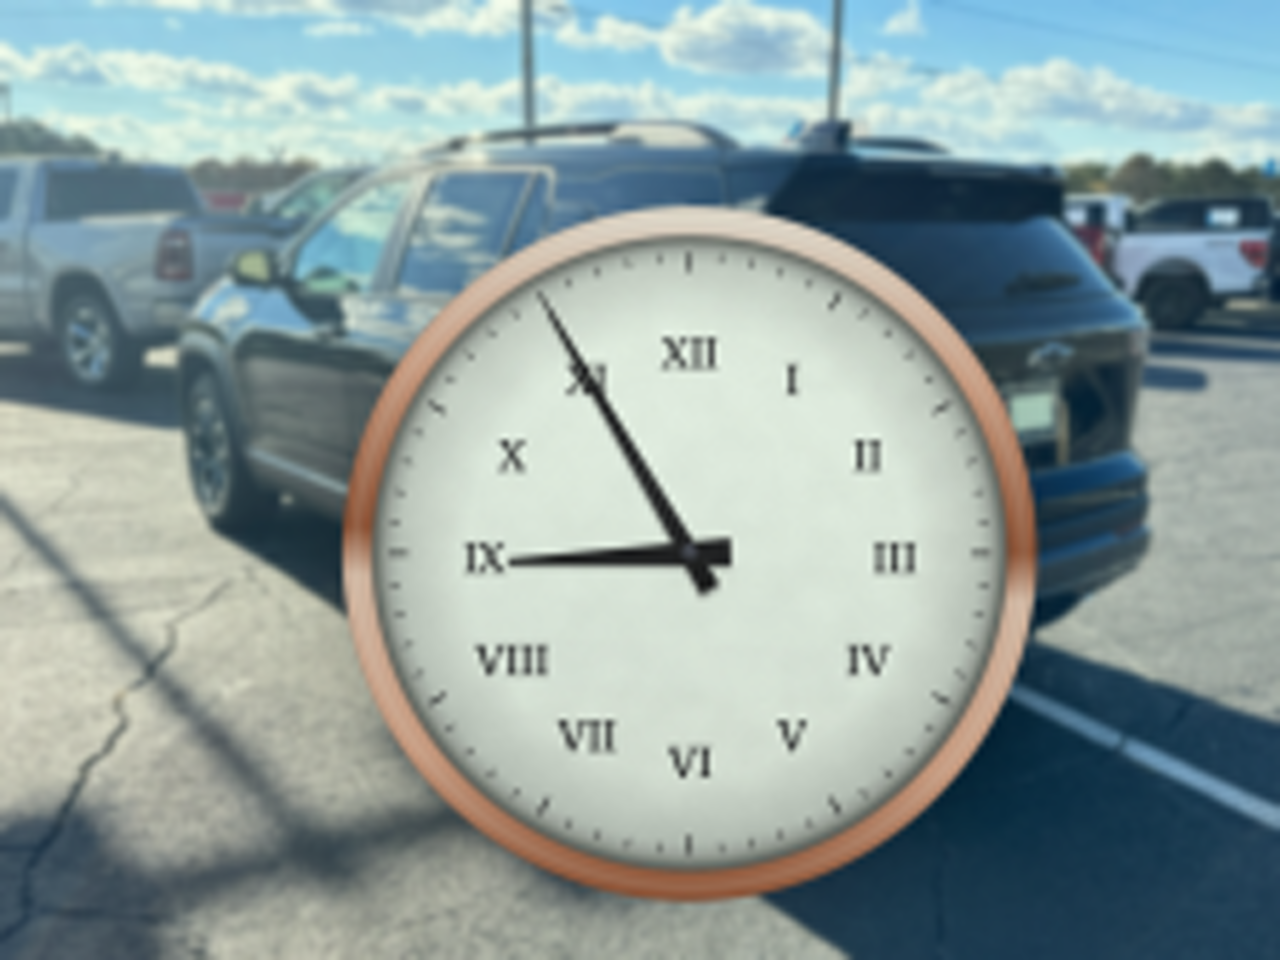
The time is 8h55
